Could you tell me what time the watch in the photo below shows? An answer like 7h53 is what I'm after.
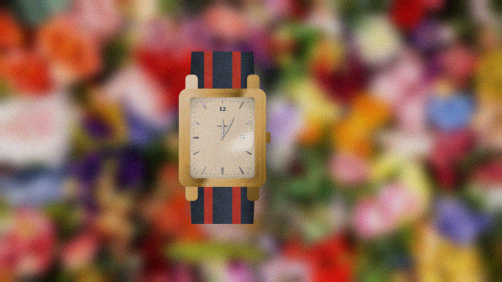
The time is 12h05
